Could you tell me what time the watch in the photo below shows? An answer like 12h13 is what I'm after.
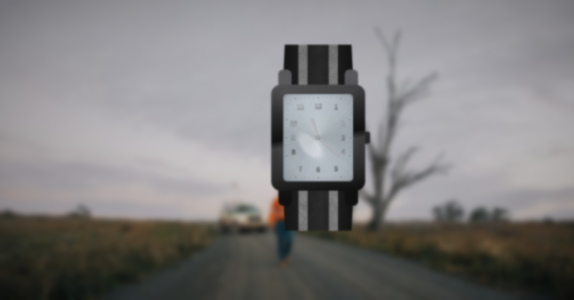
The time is 11h22
